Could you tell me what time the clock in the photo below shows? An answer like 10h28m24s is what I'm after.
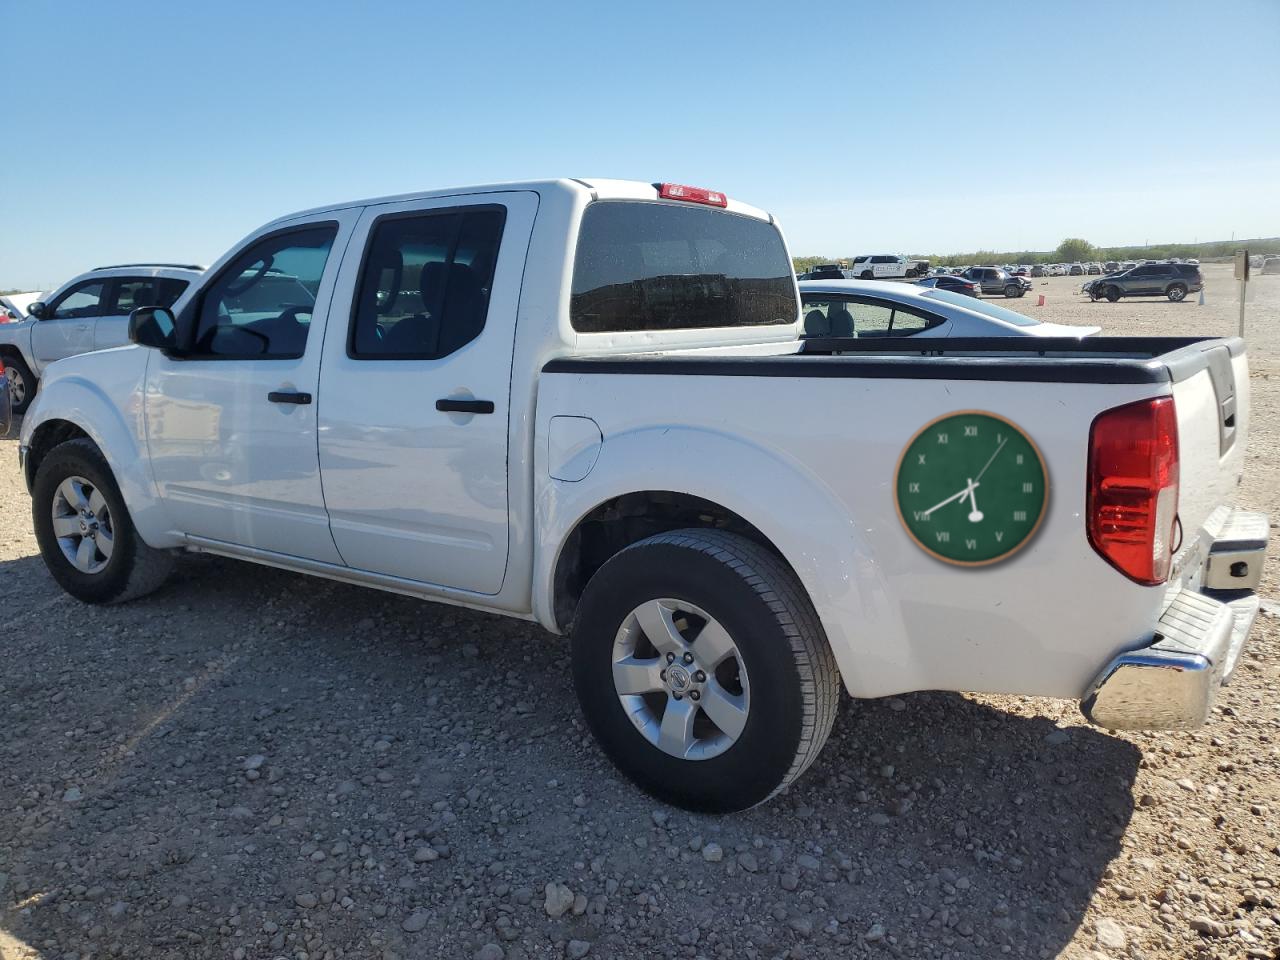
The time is 5h40m06s
